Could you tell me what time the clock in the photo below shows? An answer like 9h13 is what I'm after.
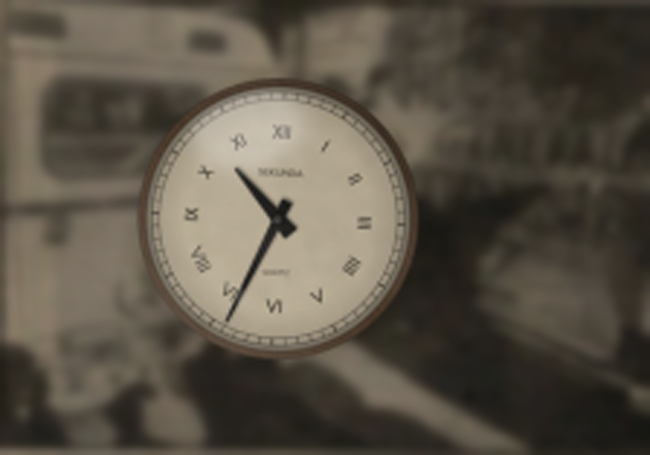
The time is 10h34
